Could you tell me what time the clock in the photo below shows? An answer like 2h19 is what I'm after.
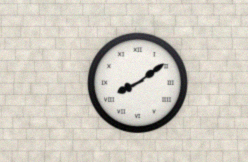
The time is 8h09
